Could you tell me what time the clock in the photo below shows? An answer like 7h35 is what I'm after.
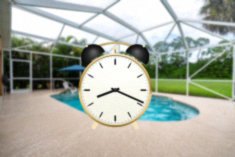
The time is 8h19
